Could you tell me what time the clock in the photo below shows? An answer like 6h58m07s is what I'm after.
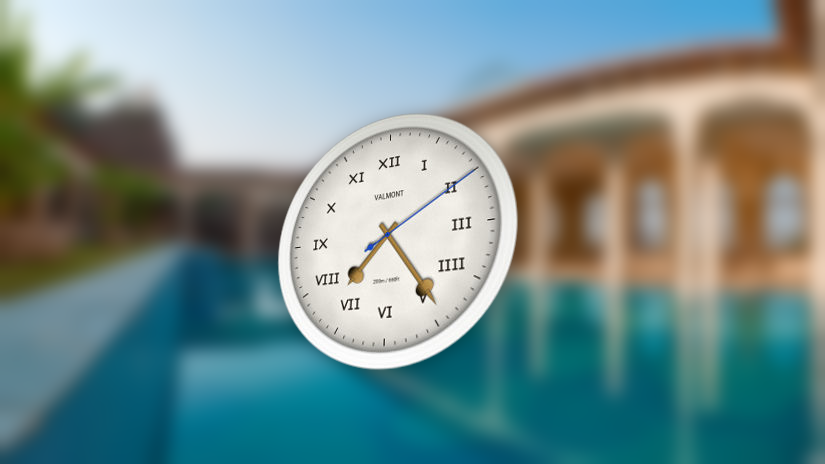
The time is 7h24m10s
